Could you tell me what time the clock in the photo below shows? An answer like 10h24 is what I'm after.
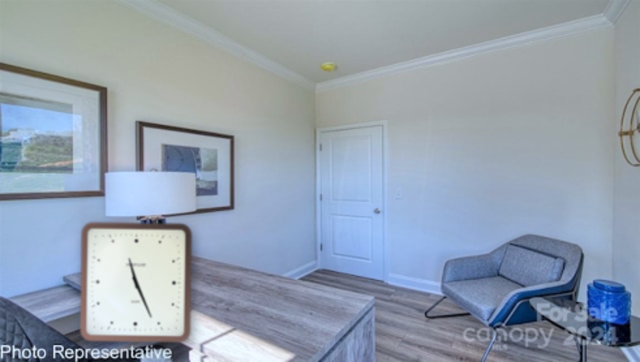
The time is 11h26
